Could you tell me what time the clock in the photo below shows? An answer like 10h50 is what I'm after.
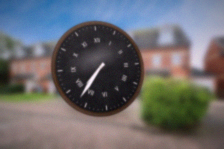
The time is 7h37
